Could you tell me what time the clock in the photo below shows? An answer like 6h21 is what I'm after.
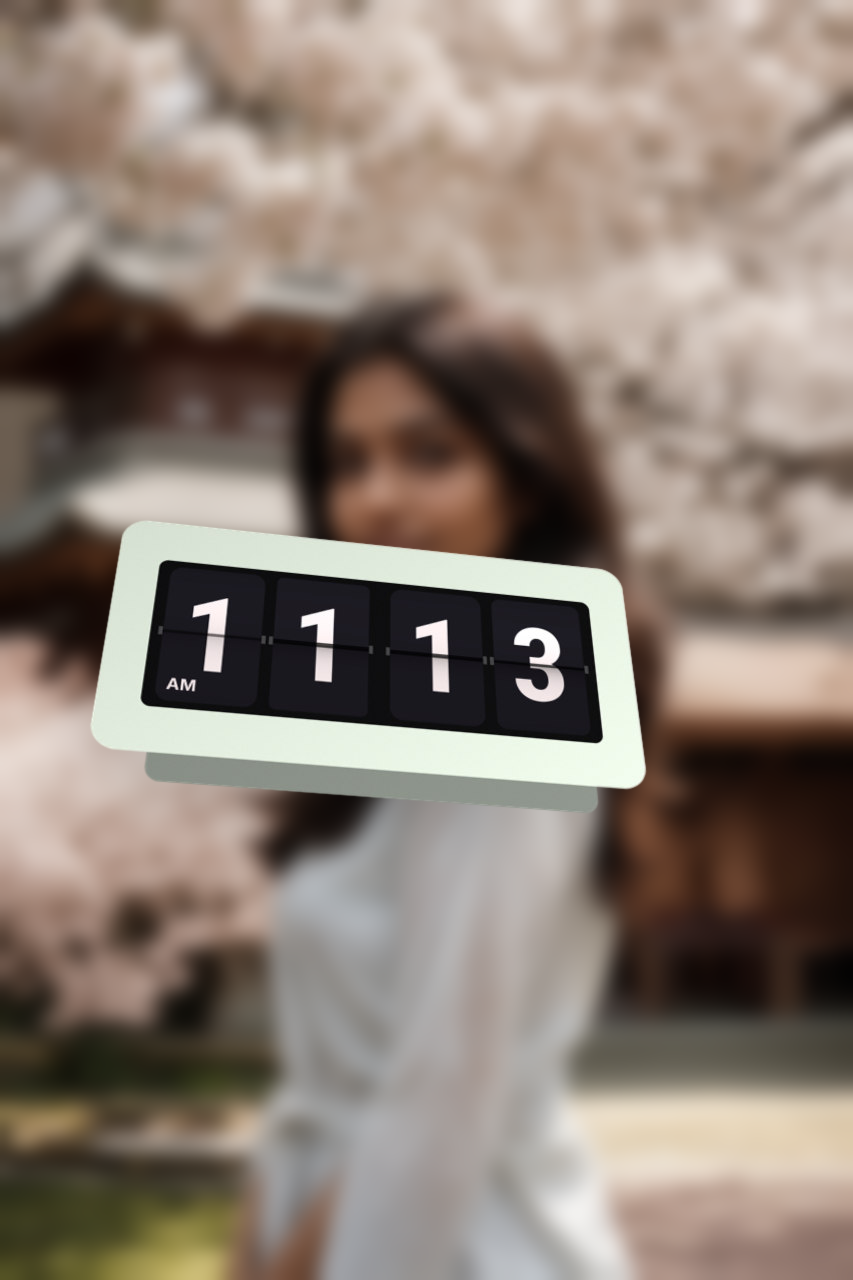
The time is 11h13
